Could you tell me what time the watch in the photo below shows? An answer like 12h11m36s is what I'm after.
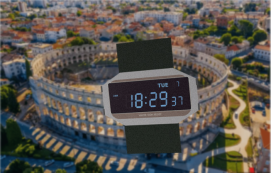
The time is 18h29m37s
